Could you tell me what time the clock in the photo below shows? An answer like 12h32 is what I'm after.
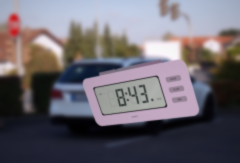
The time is 8h43
